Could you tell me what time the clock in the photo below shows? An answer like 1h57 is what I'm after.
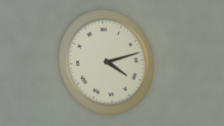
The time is 4h13
